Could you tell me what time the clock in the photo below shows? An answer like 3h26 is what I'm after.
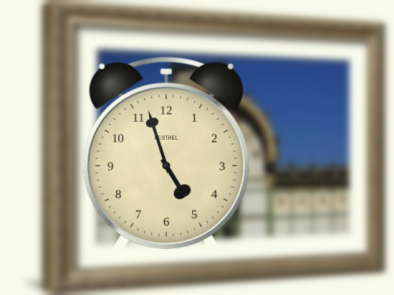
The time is 4h57
